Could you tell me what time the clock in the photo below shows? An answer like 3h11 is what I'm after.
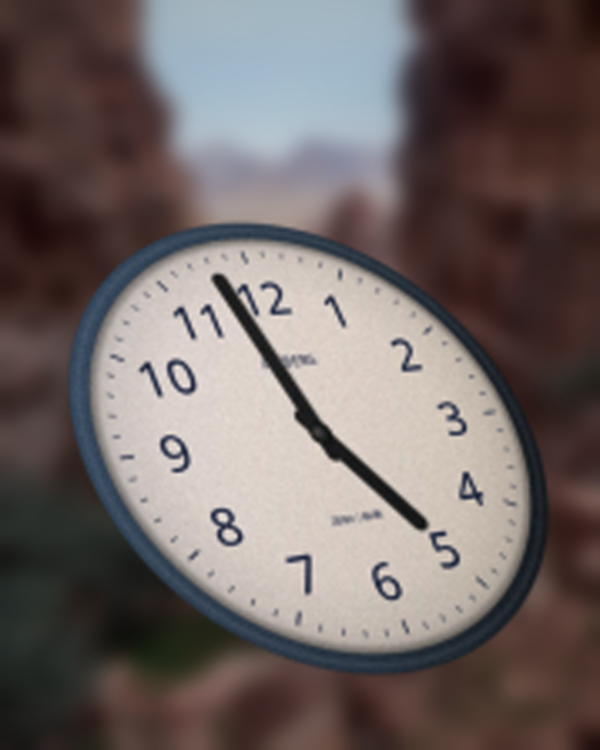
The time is 4h58
